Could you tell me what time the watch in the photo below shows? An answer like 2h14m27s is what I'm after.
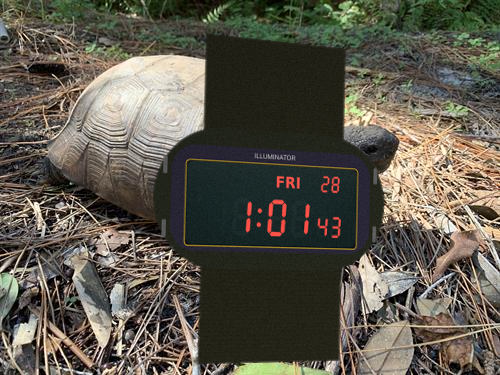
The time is 1h01m43s
